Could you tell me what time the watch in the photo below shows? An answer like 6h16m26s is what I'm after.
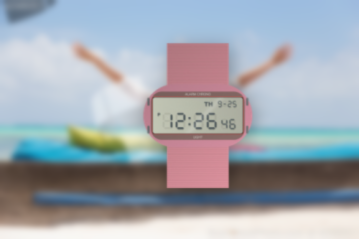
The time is 12h26m46s
